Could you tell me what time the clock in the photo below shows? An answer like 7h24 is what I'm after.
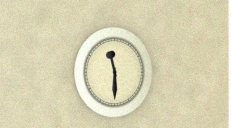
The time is 11h30
